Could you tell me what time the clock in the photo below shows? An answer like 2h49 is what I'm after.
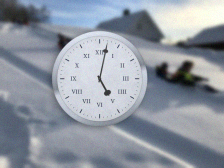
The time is 5h02
